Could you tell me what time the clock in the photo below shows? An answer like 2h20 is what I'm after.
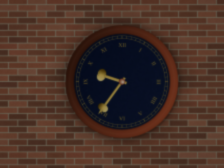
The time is 9h36
